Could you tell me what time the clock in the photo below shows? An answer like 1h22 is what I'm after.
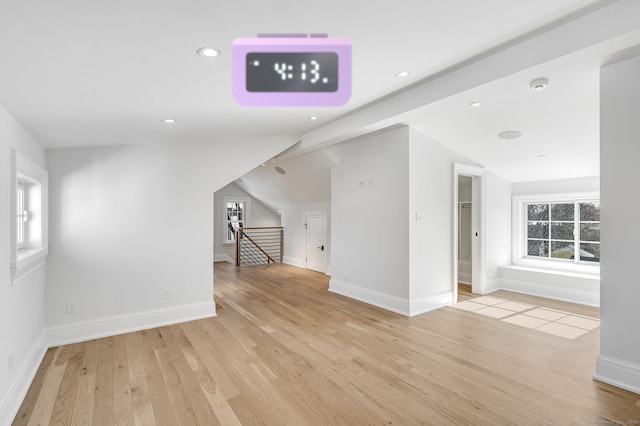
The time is 4h13
